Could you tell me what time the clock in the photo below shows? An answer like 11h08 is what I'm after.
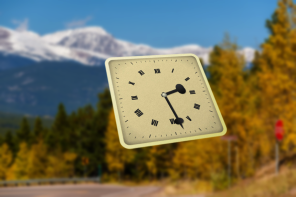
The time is 2h28
